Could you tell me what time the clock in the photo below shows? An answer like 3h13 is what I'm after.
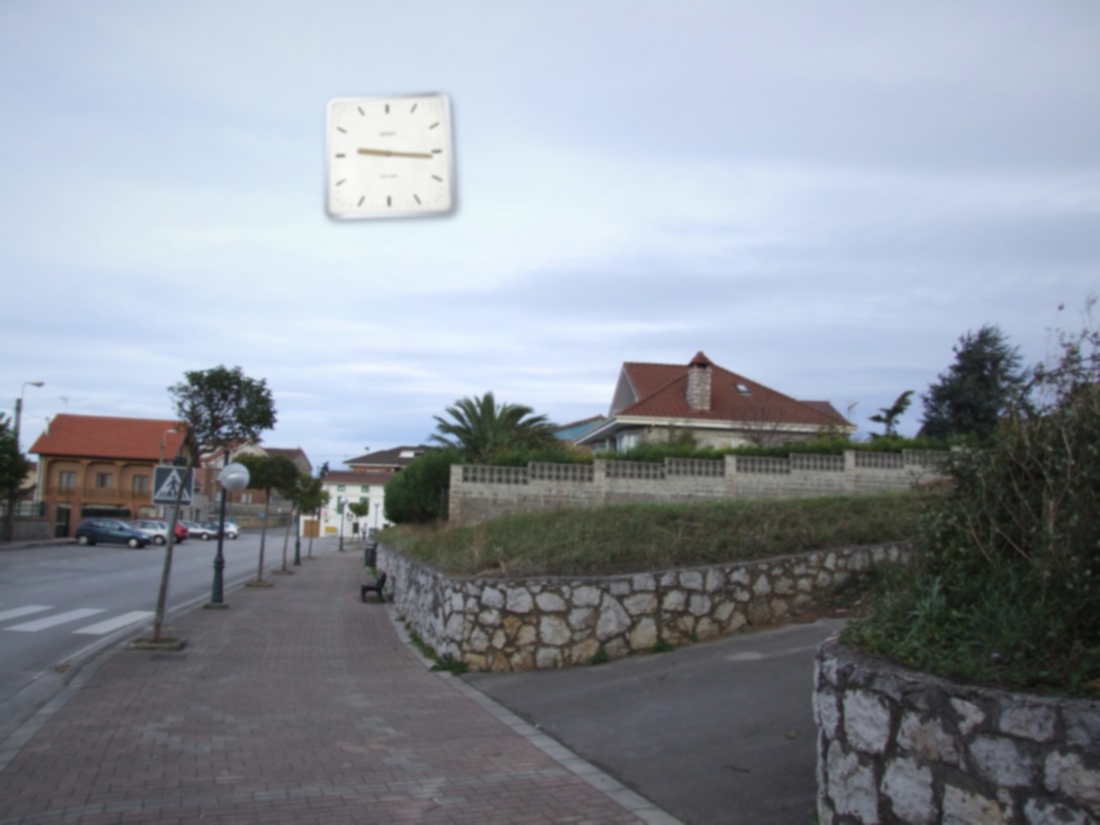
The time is 9h16
